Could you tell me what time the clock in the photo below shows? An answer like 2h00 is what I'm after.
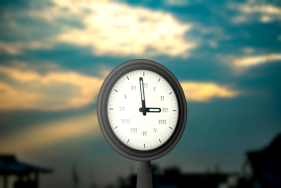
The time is 2h59
